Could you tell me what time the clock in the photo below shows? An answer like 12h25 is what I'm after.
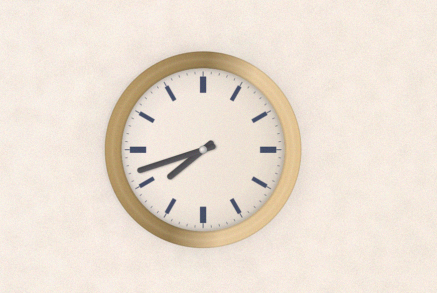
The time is 7h42
